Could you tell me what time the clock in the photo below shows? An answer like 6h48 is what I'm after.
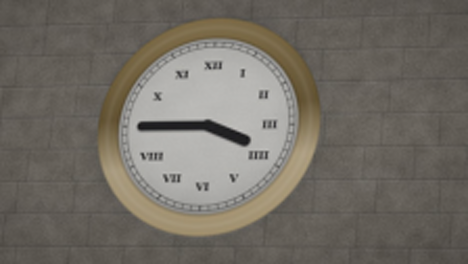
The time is 3h45
